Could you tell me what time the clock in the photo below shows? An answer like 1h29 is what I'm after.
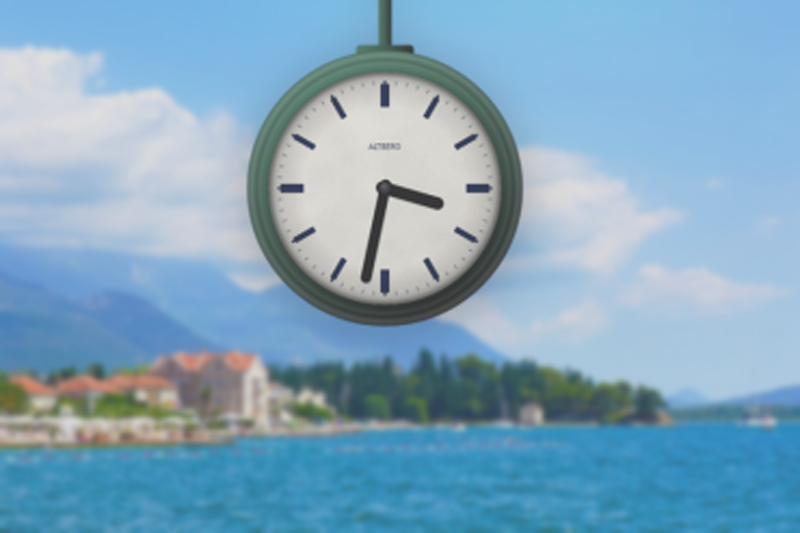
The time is 3h32
